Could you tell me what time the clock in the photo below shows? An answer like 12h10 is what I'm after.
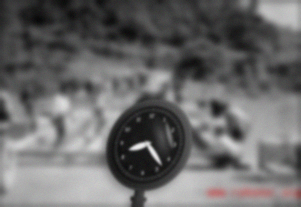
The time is 8h23
